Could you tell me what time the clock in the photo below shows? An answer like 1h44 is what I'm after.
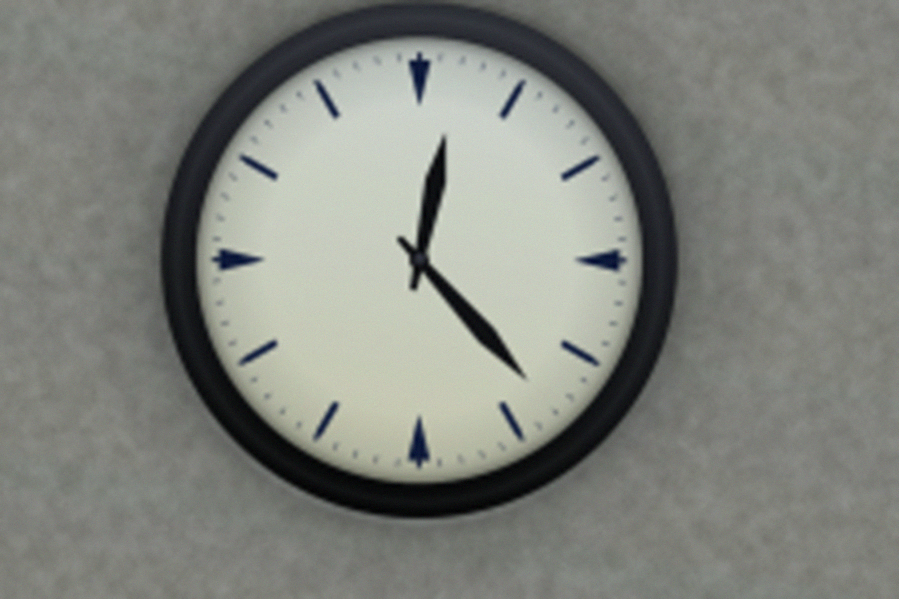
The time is 12h23
